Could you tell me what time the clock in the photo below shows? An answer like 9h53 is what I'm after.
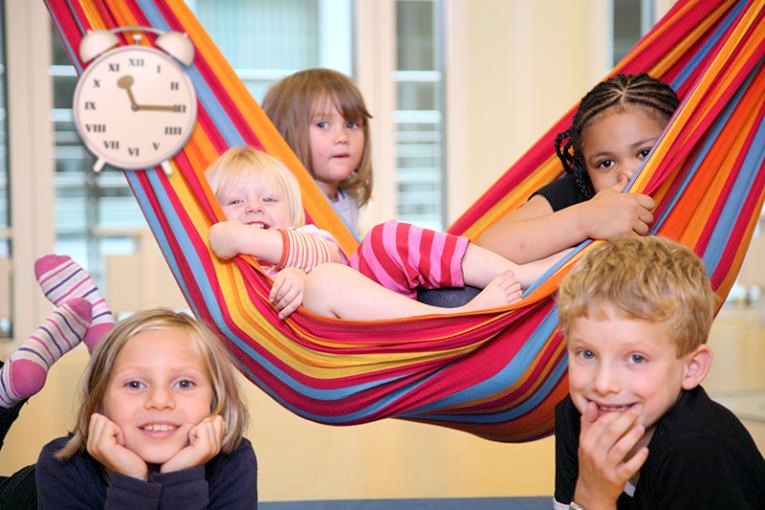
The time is 11h15
